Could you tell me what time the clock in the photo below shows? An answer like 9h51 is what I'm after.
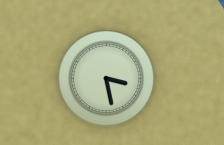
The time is 3h28
